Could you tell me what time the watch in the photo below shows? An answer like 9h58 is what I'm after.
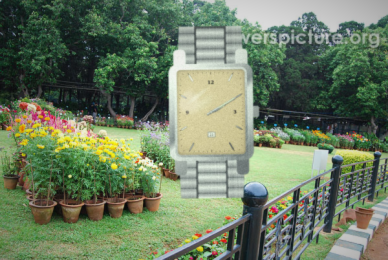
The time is 2h10
